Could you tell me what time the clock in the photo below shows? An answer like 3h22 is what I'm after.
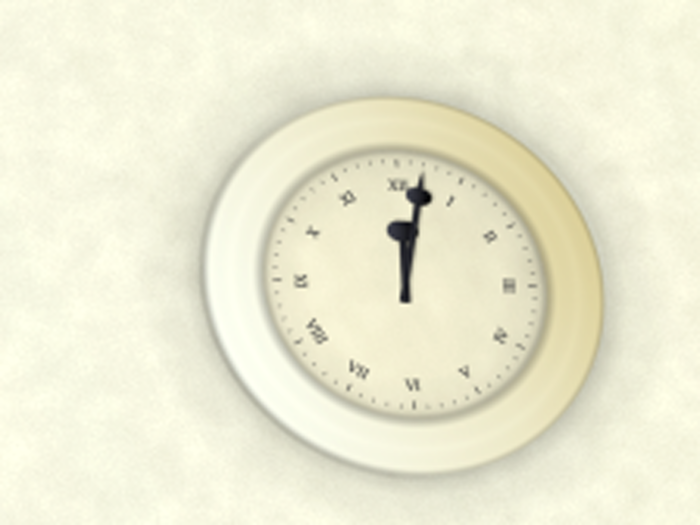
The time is 12h02
